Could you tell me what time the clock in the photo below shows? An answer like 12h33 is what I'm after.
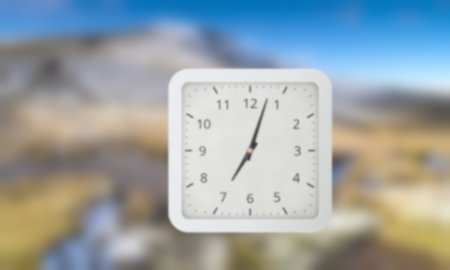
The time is 7h03
